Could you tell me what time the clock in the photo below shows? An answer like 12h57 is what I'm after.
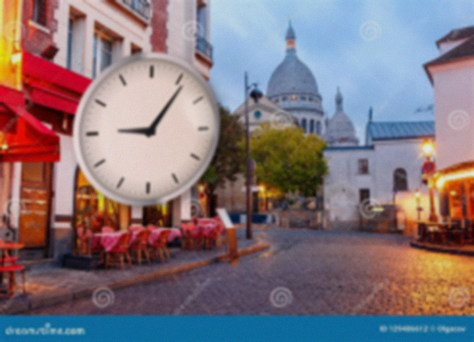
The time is 9h06
